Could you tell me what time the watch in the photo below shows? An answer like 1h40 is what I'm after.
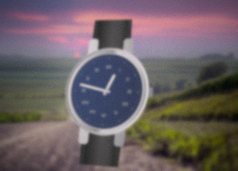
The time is 12h47
